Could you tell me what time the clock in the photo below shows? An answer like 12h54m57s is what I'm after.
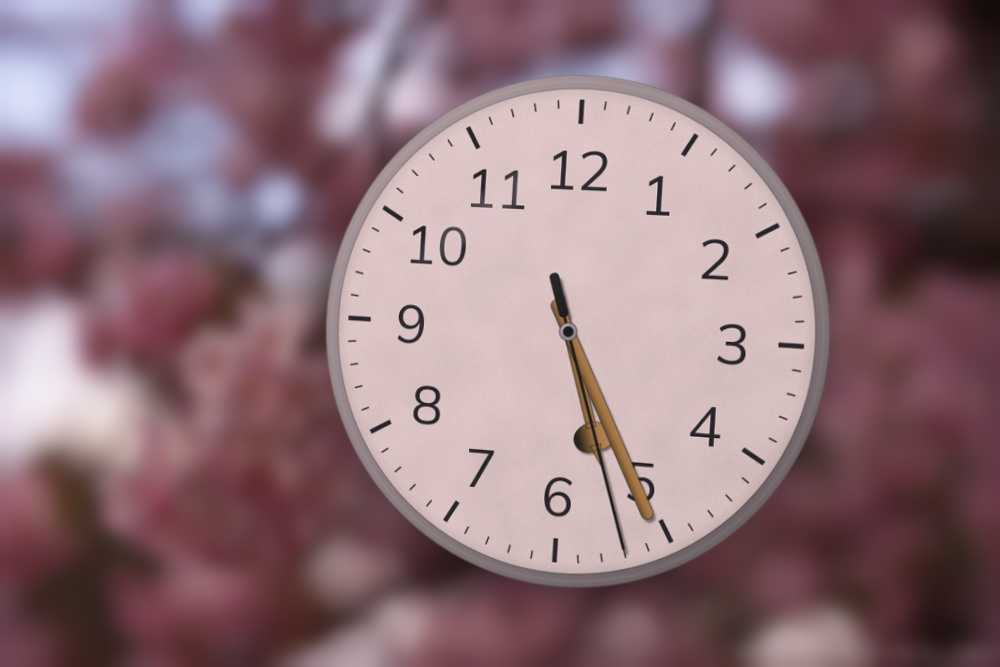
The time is 5h25m27s
